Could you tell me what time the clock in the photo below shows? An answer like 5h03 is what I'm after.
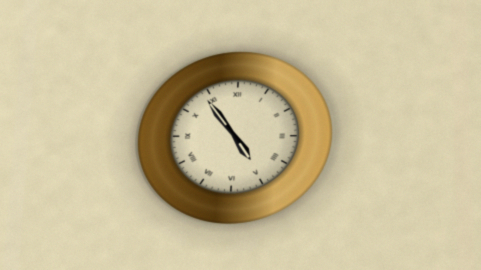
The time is 4h54
